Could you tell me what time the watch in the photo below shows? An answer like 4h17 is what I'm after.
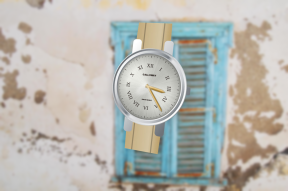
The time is 3h24
